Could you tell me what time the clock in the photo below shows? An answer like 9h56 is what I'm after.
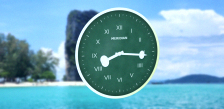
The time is 8h16
